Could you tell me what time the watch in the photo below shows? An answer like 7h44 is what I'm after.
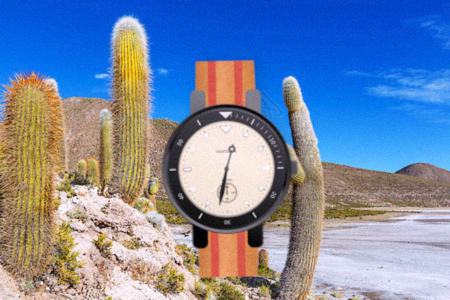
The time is 12h32
